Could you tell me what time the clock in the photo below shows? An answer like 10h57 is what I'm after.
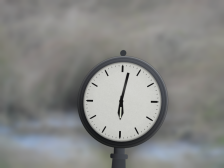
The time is 6h02
